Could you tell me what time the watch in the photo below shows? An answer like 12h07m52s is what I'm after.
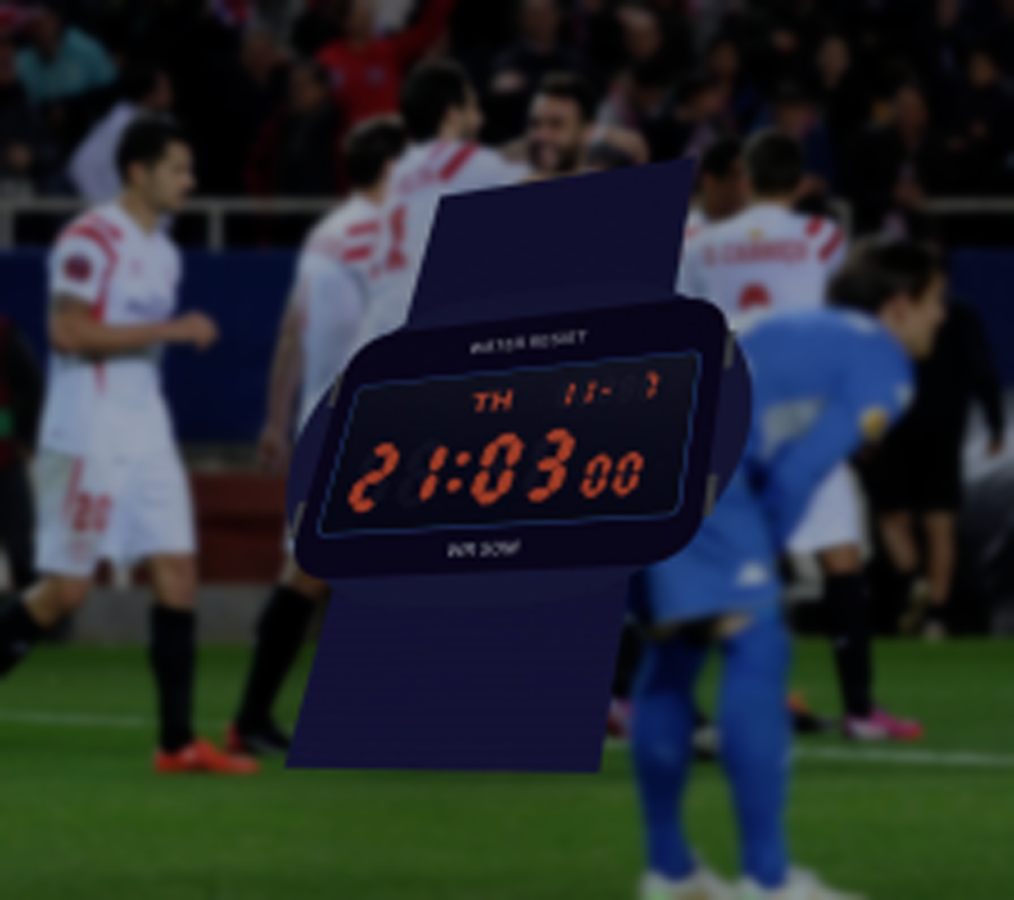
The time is 21h03m00s
